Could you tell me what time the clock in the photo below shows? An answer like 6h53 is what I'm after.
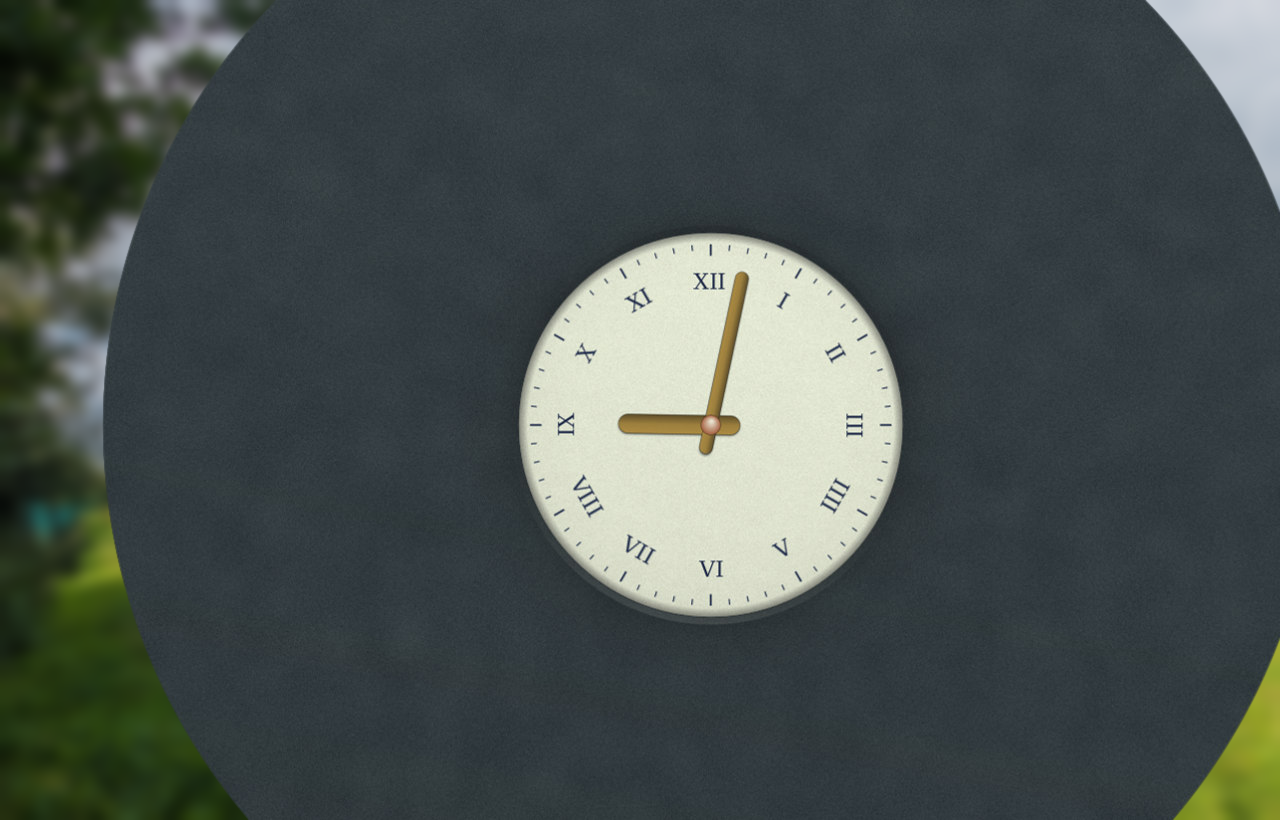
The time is 9h02
